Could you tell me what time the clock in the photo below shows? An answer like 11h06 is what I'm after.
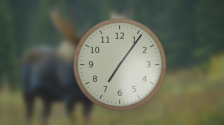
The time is 7h06
